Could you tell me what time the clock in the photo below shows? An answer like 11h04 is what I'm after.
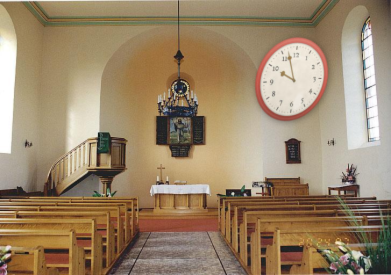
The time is 9h57
